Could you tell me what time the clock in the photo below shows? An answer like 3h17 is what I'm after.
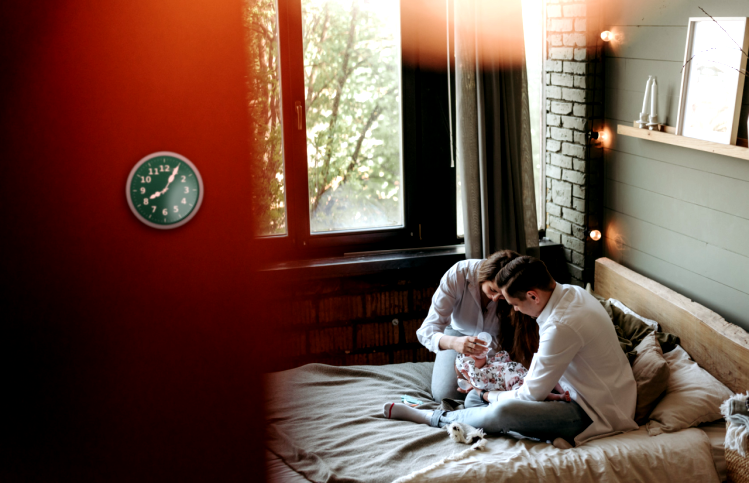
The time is 8h05
